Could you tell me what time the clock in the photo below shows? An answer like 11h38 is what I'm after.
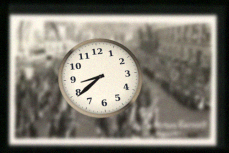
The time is 8h39
